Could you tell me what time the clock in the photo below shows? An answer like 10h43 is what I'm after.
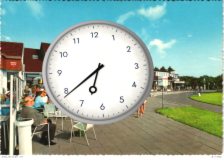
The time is 6h39
